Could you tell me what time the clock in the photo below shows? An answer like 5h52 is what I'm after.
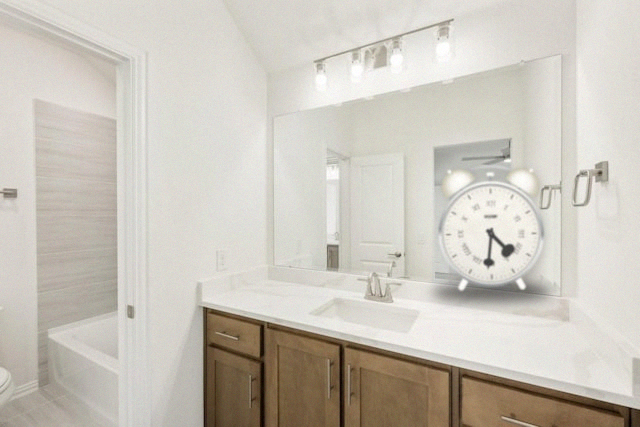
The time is 4h31
